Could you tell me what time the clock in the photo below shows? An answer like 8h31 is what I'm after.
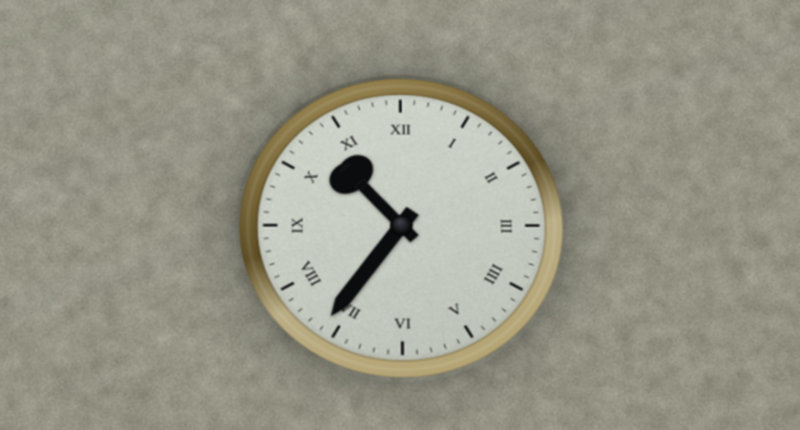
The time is 10h36
